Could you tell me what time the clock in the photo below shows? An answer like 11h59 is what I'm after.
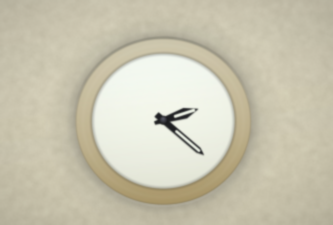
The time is 2h22
